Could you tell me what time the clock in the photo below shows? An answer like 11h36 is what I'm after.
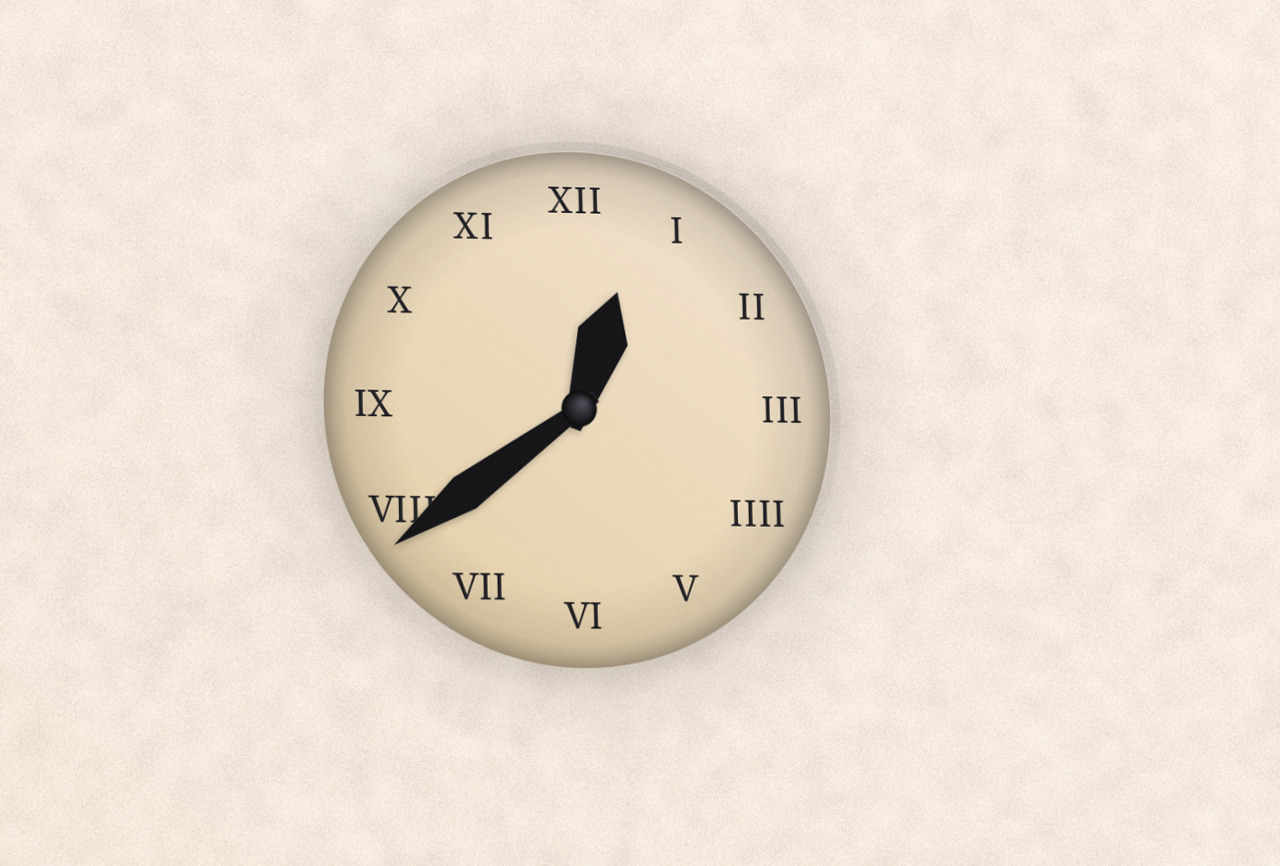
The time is 12h39
